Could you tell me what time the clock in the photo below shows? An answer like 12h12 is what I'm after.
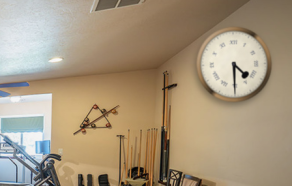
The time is 4h30
